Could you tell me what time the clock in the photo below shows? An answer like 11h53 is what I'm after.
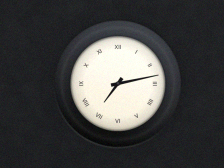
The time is 7h13
